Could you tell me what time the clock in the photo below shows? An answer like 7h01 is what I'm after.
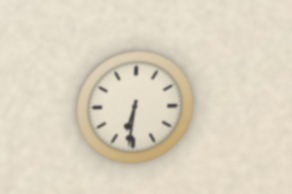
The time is 6h31
